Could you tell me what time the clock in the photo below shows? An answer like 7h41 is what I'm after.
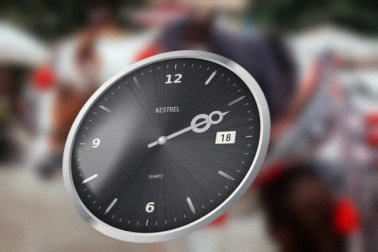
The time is 2h11
